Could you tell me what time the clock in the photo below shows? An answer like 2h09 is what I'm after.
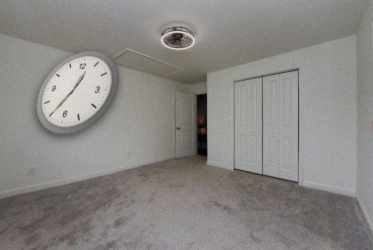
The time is 12h35
